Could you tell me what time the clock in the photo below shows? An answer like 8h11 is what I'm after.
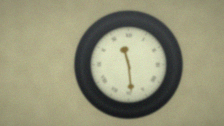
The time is 11h29
